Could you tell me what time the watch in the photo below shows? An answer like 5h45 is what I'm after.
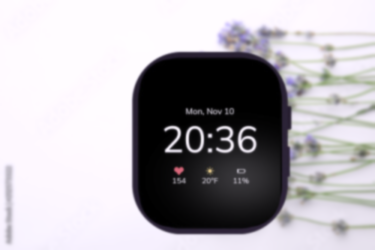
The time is 20h36
